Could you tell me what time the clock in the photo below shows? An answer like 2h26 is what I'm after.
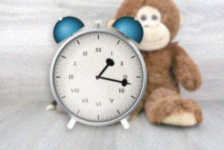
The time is 1h17
